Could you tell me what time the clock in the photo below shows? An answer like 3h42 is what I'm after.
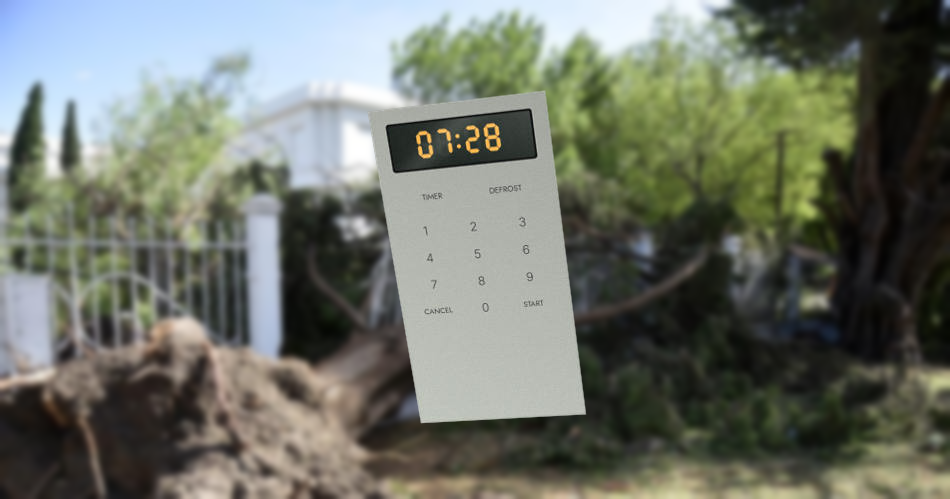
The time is 7h28
